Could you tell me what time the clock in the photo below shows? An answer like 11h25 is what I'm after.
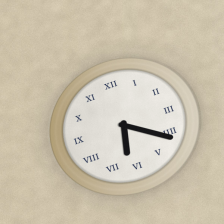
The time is 6h21
